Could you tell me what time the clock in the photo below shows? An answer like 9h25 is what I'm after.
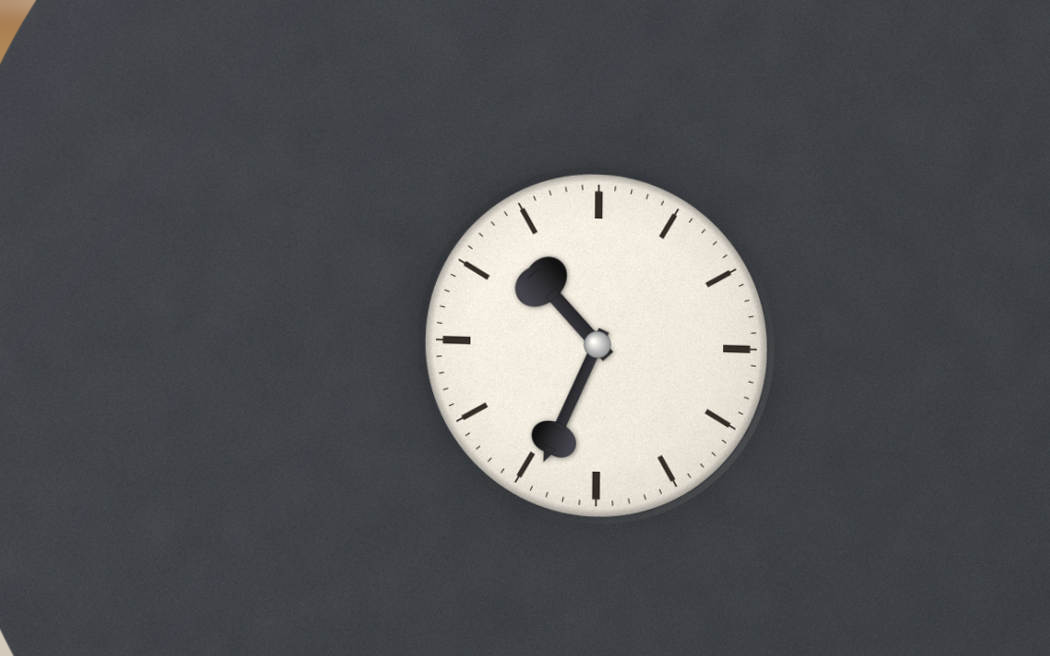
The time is 10h34
